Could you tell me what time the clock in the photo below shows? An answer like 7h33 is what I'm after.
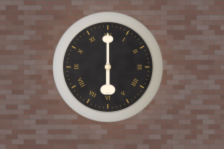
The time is 6h00
